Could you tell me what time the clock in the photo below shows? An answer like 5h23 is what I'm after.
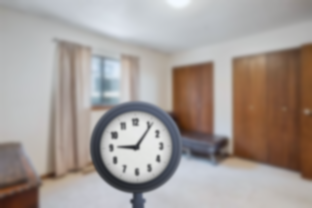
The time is 9h06
